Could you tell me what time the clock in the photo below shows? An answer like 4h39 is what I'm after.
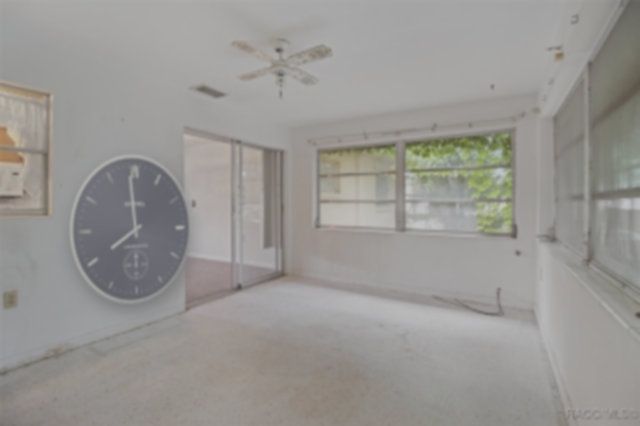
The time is 7h59
